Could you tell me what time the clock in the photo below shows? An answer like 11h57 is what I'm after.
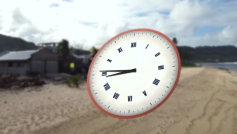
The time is 8h46
